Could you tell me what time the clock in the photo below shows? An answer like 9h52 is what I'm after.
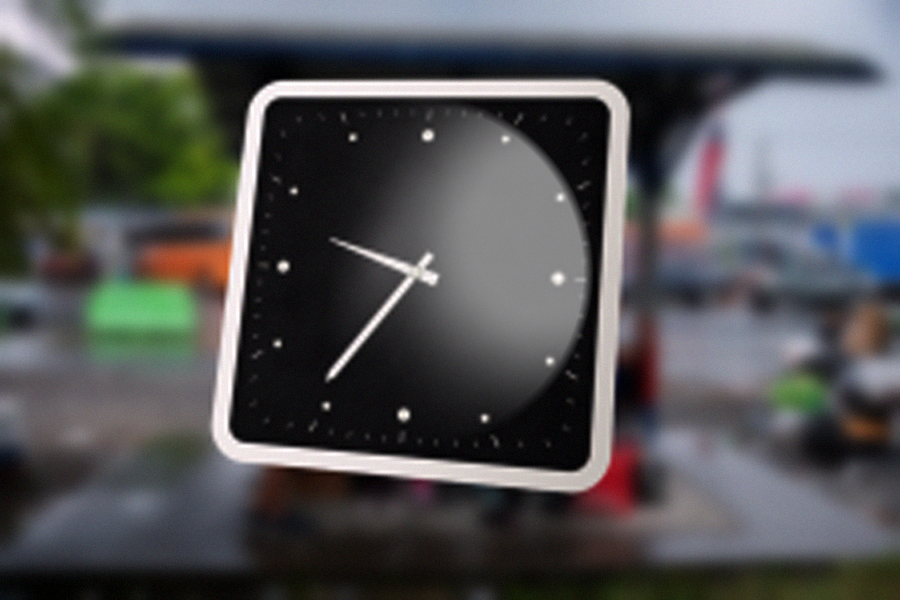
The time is 9h36
